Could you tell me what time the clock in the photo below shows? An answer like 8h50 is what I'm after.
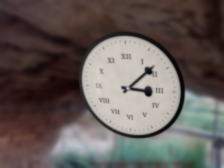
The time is 3h08
